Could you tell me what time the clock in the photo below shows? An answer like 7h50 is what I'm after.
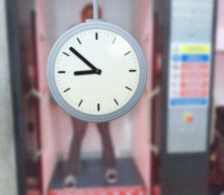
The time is 8h52
